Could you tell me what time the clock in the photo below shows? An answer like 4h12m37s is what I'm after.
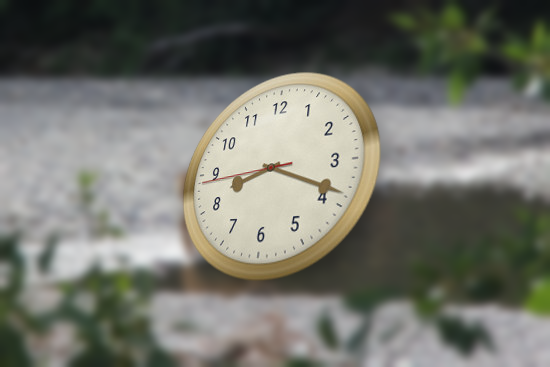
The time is 8h18m44s
